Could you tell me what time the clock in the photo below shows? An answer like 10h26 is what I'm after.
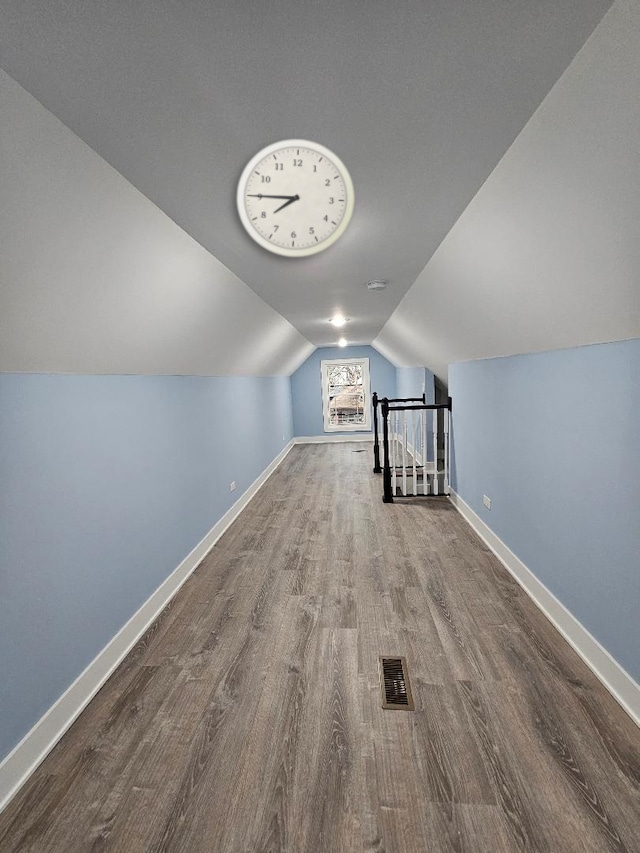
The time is 7h45
